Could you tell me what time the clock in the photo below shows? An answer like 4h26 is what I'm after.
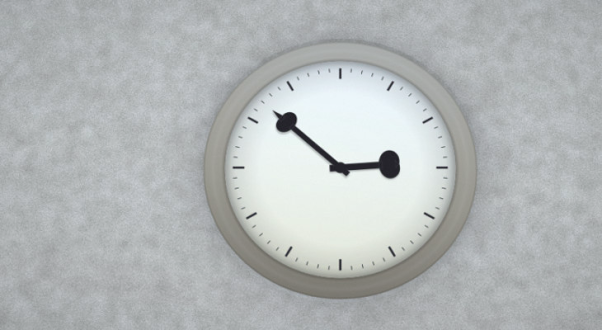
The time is 2h52
